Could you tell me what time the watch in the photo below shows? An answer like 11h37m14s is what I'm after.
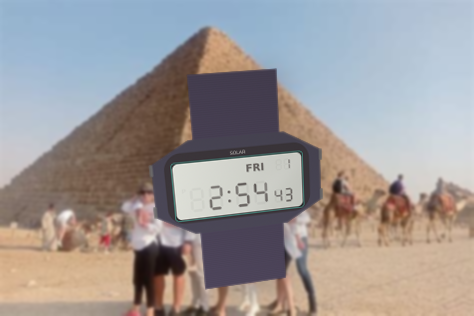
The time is 2h54m43s
